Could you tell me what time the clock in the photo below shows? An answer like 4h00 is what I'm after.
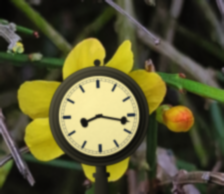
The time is 8h17
